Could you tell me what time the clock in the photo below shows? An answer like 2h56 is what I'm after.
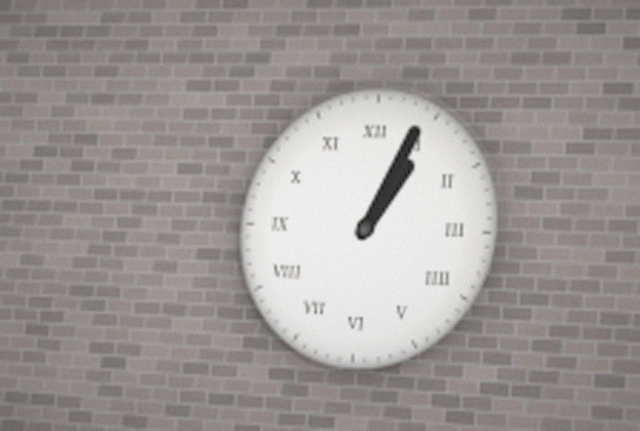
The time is 1h04
